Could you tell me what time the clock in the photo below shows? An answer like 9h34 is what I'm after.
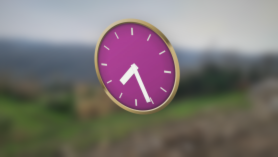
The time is 7h26
